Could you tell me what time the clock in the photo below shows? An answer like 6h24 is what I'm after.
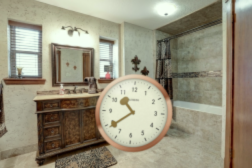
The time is 10h39
